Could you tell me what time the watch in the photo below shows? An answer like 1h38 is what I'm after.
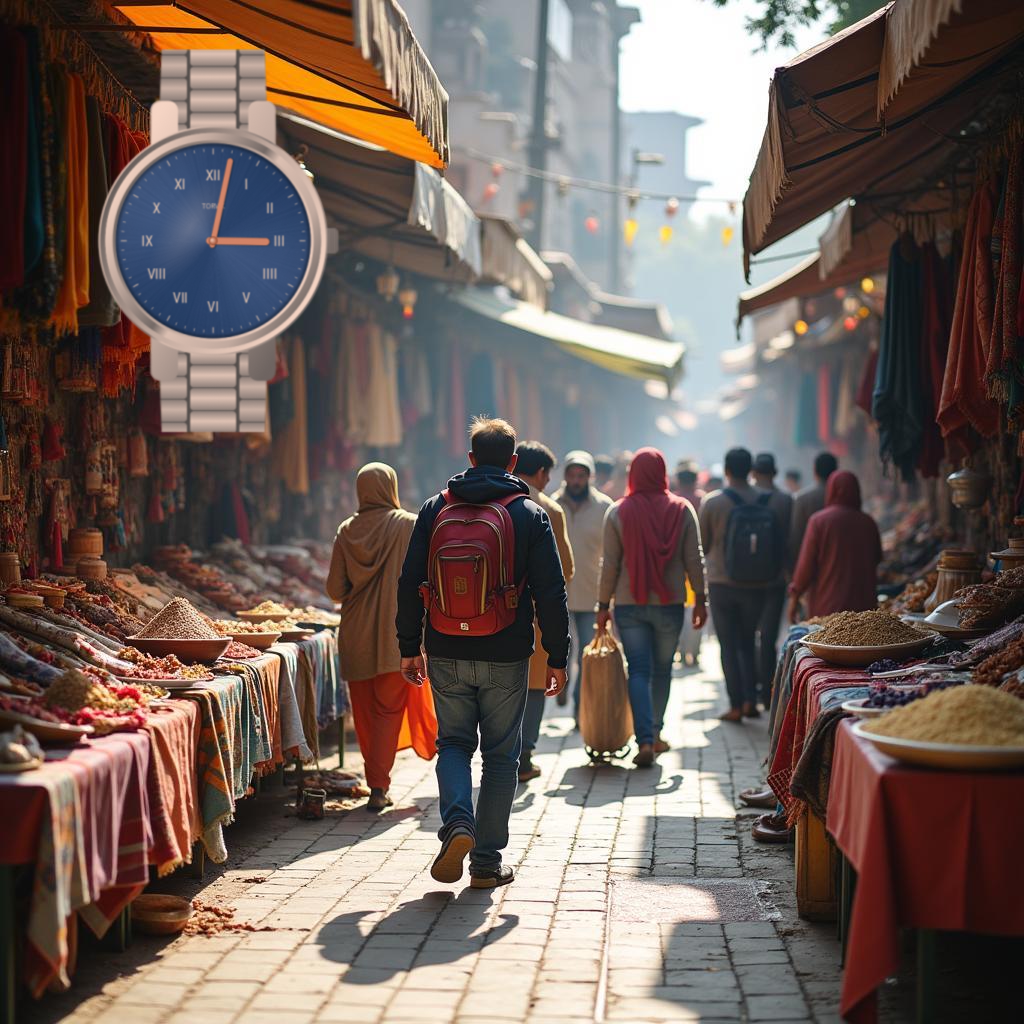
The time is 3h02
